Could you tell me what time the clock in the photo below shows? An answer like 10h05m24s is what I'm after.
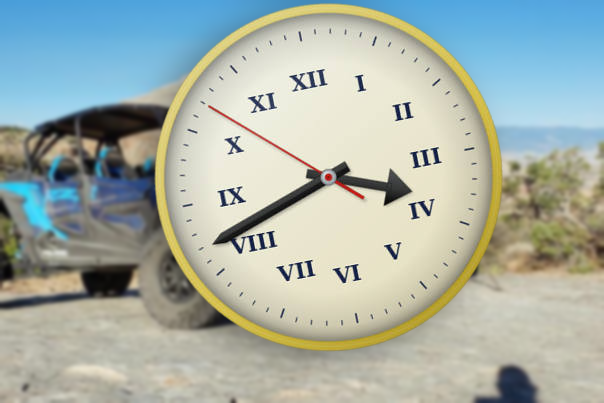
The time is 3h41m52s
